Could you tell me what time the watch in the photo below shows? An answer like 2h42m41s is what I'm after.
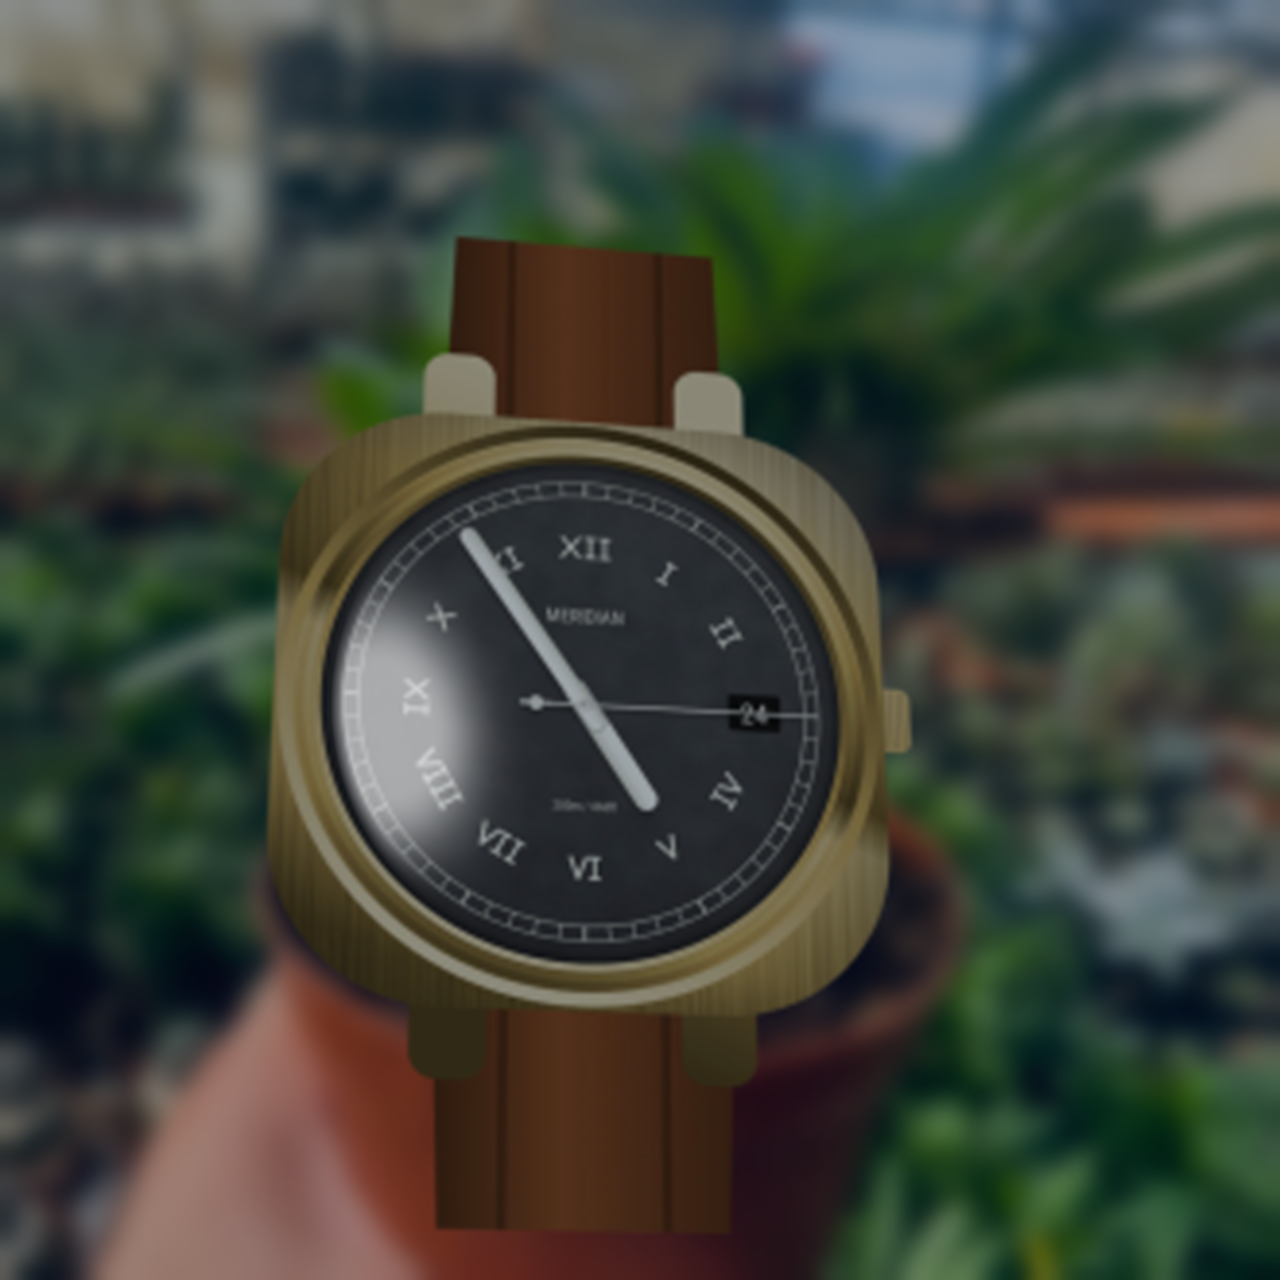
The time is 4h54m15s
